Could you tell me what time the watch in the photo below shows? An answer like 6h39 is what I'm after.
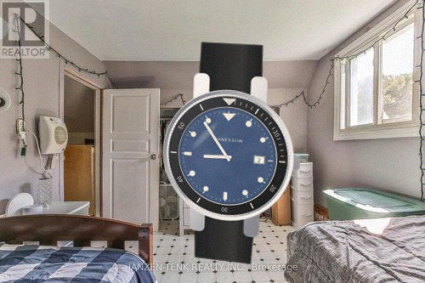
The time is 8h54
